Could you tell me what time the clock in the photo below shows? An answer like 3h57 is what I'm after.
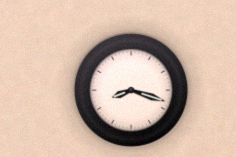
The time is 8h18
